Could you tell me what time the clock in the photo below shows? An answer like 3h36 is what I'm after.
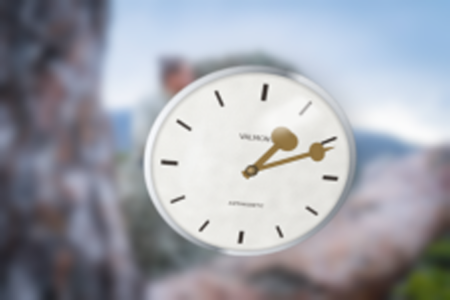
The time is 1h11
